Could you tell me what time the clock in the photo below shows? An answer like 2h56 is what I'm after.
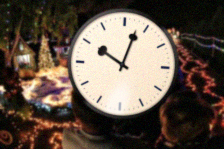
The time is 10h03
